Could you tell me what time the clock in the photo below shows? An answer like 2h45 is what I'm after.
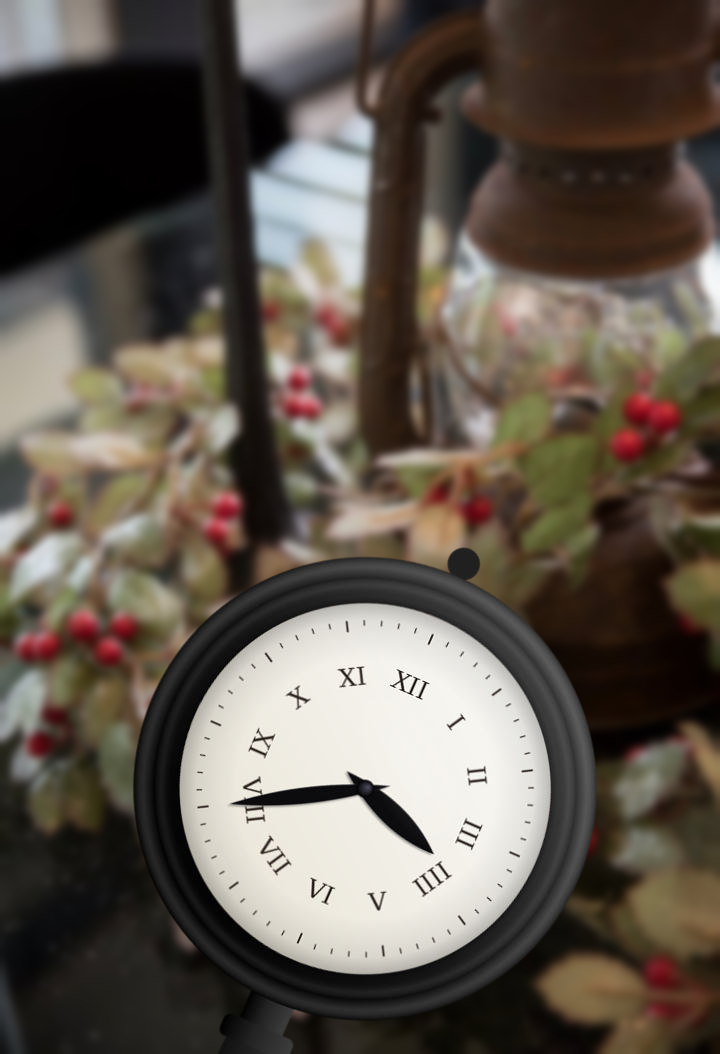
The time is 3h40
